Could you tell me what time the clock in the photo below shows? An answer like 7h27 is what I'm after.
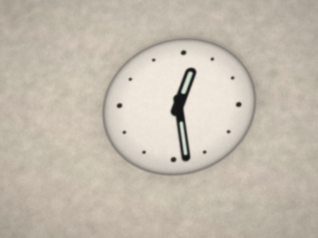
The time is 12h28
